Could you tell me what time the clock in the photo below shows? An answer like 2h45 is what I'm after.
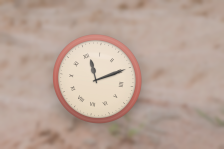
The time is 12h15
